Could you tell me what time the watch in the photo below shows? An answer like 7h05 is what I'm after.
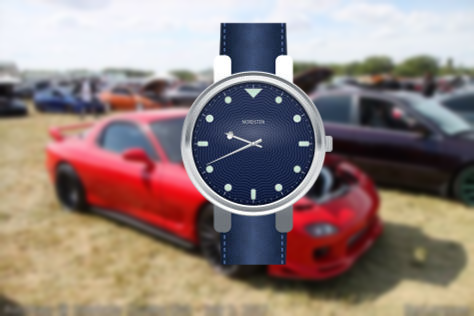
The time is 9h41
